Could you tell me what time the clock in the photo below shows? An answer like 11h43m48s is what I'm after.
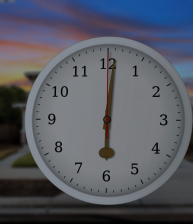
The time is 6h01m00s
